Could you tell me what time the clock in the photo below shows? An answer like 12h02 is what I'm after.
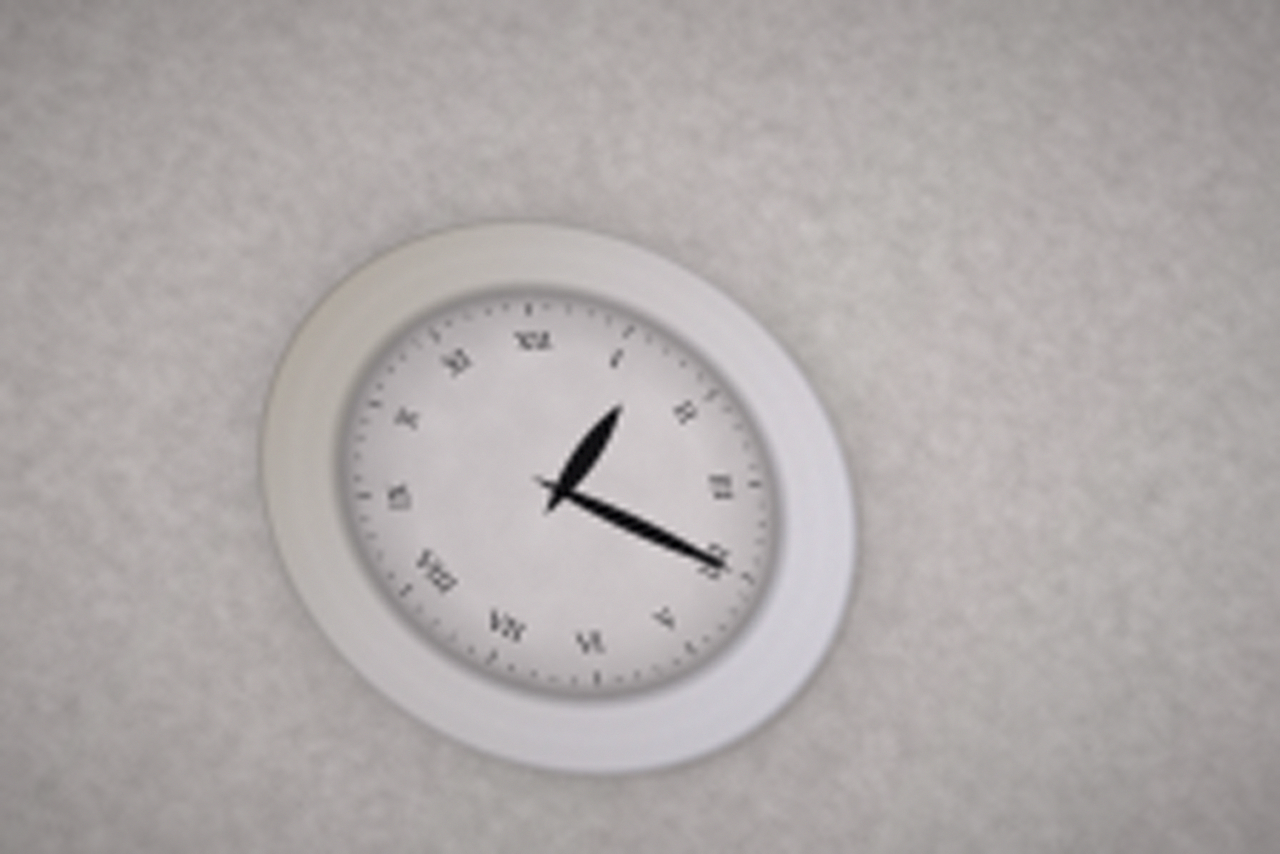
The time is 1h20
